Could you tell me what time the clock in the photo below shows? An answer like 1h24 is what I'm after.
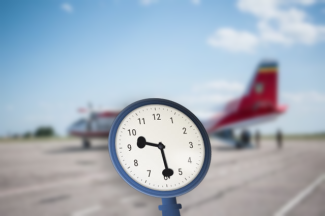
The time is 9h29
